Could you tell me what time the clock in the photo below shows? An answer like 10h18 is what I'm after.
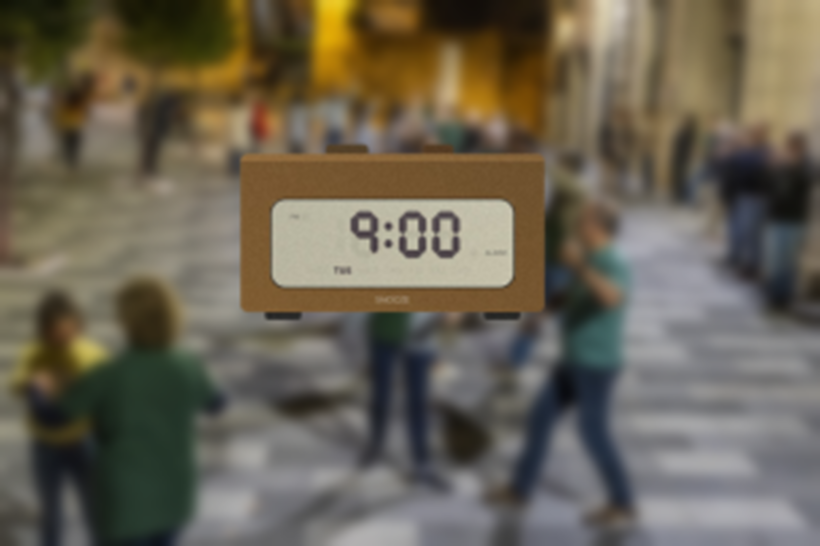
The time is 9h00
